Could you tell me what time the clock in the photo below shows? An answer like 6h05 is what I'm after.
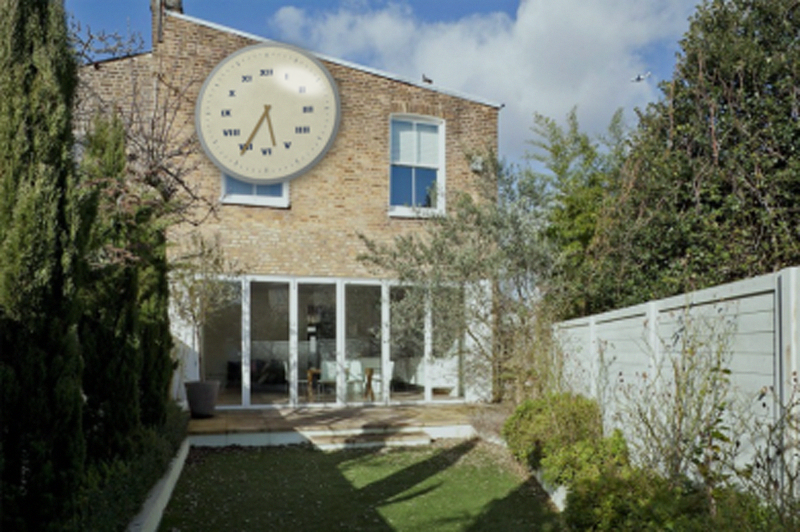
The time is 5h35
